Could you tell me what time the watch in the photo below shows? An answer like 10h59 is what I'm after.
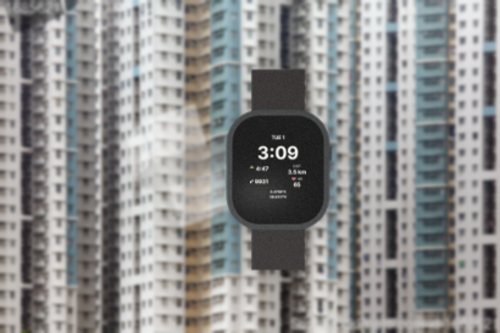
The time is 3h09
